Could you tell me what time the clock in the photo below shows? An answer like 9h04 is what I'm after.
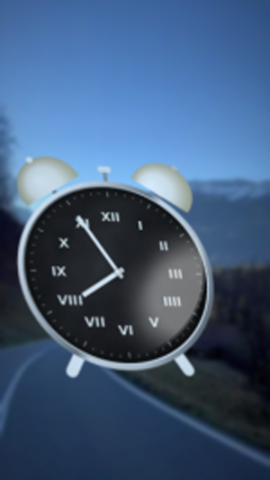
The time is 7h55
